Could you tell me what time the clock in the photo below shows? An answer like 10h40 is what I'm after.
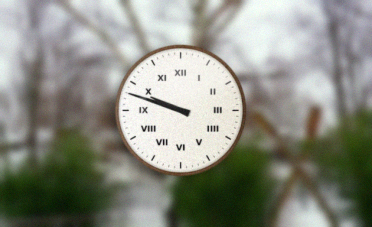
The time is 9h48
